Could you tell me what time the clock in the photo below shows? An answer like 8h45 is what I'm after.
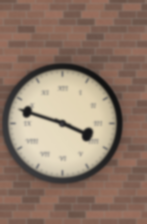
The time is 3h48
